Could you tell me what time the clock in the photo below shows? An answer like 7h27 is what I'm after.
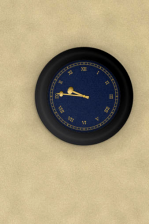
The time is 9h46
